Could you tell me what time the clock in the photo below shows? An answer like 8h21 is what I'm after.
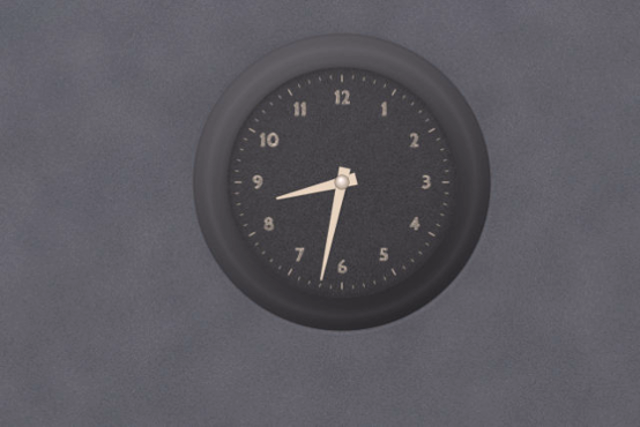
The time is 8h32
